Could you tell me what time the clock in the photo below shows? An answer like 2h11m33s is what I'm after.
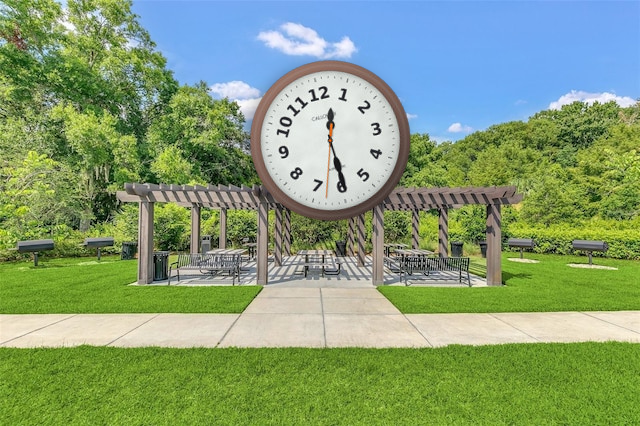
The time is 12h29m33s
